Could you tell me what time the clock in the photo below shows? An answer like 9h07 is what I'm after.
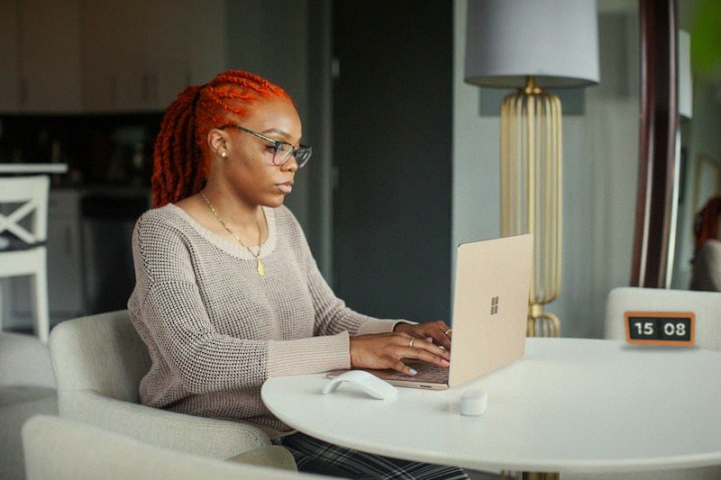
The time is 15h08
